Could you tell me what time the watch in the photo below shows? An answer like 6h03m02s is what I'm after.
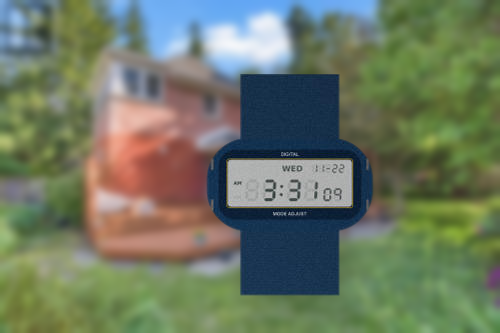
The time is 3h31m09s
